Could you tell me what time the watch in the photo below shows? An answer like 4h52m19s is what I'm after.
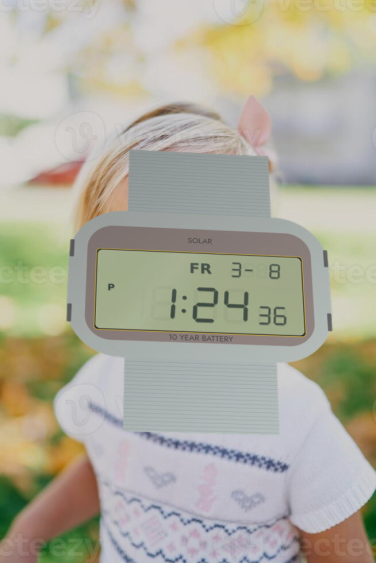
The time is 1h24m36s
